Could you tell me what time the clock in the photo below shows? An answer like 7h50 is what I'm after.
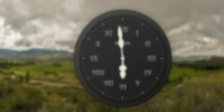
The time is 5h59
